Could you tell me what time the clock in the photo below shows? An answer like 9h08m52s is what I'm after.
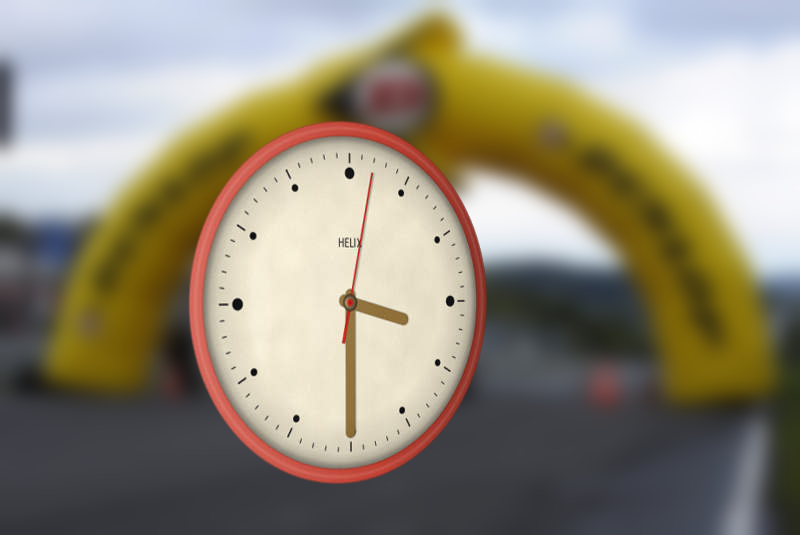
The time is 3h30m02s
